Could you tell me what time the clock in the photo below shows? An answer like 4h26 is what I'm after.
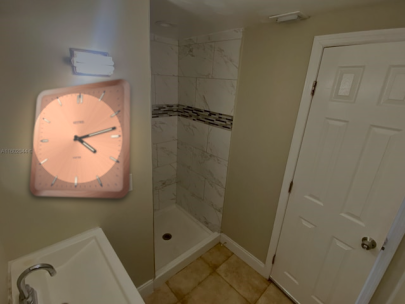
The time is 4h13
